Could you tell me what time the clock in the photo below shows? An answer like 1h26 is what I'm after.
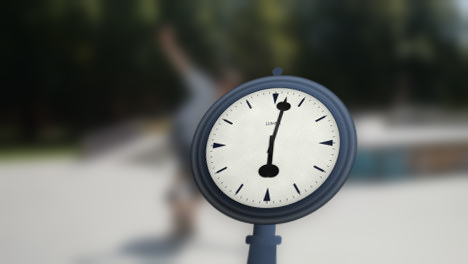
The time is 6h02
